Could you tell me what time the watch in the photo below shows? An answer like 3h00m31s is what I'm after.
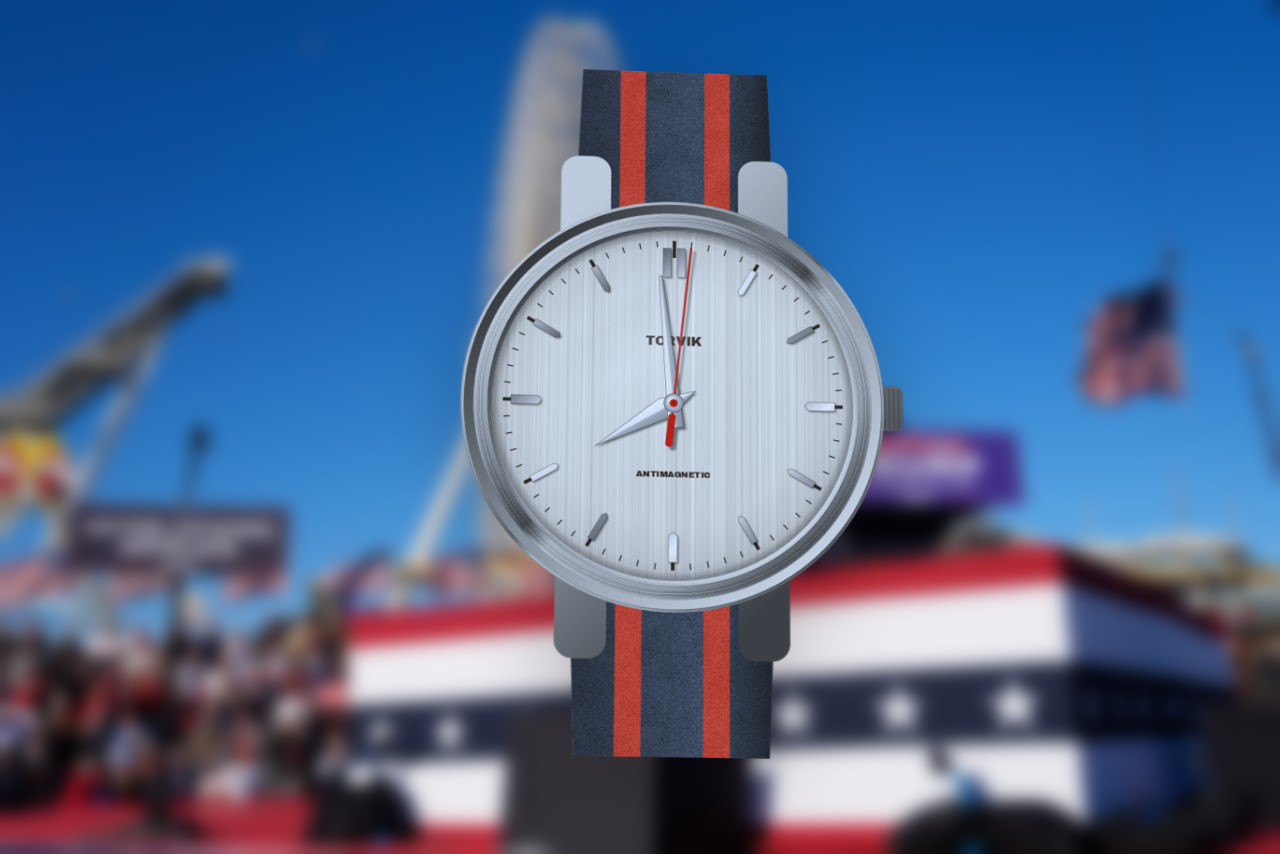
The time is 7h59m01s
